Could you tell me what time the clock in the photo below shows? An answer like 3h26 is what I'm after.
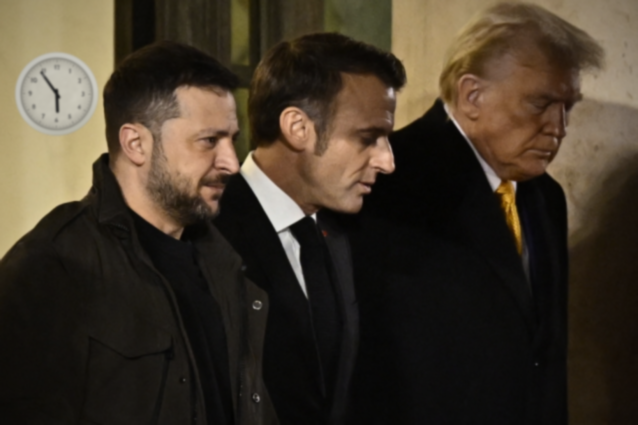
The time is 5h54
